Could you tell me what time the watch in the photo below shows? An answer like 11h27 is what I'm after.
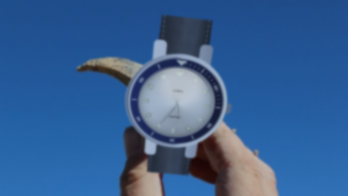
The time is 5h35
